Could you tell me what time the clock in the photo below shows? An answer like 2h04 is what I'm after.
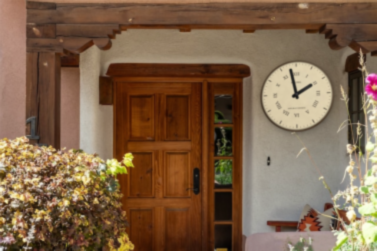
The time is 1h58
